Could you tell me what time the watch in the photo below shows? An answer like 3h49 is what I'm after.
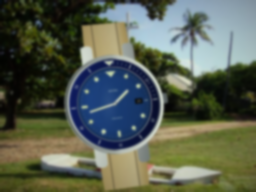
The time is 1h43
